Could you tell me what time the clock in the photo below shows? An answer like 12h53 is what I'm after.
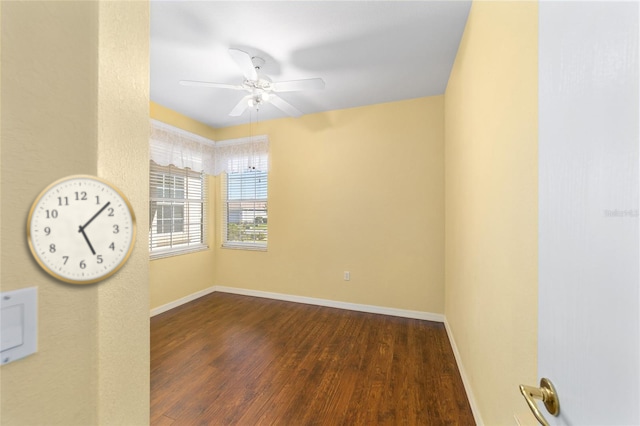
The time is 5h08
